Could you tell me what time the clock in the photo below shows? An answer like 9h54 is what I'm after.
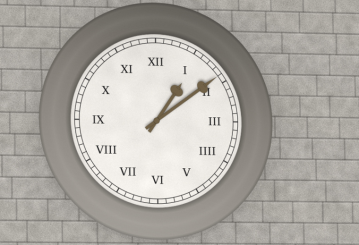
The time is 1h09
